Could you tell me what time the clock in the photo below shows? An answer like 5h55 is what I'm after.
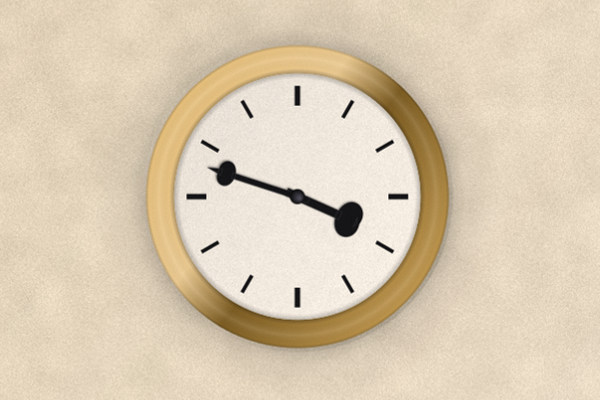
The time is 3h48
